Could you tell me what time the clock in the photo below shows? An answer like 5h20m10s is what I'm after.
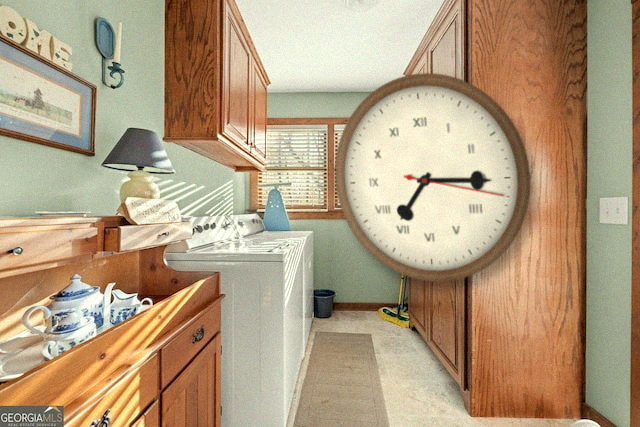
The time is 7h15m17s
